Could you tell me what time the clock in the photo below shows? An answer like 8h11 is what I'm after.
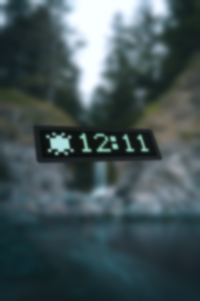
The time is 12h11
